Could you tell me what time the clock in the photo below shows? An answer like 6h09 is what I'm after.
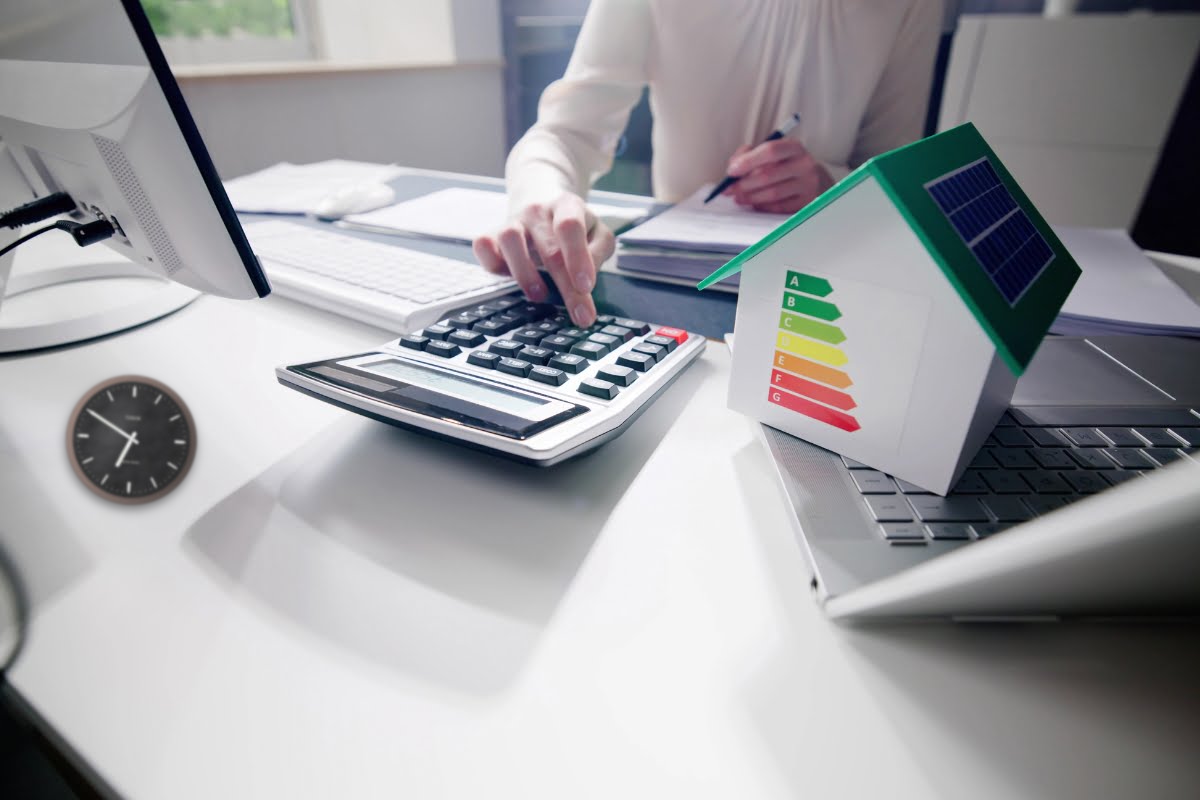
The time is 6h50
